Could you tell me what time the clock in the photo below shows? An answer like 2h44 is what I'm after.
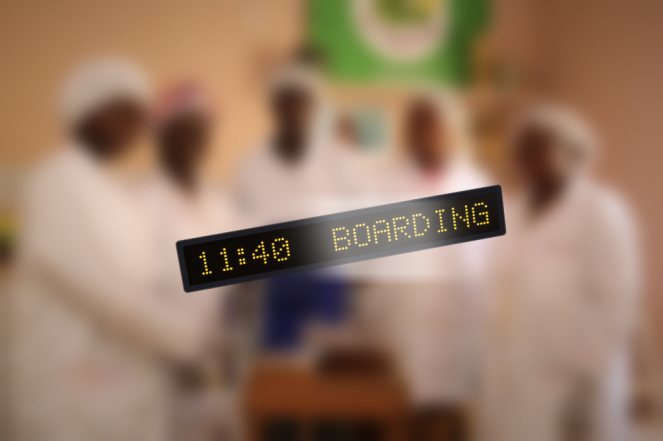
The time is 11h40
